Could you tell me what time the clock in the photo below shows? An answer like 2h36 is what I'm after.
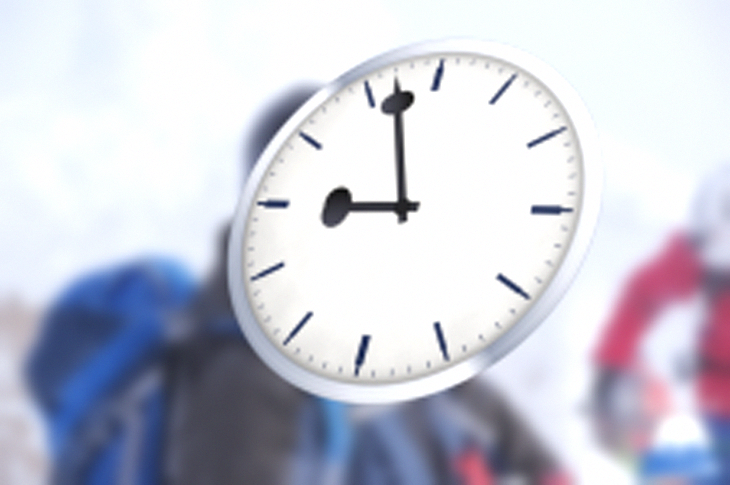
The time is 8h57
